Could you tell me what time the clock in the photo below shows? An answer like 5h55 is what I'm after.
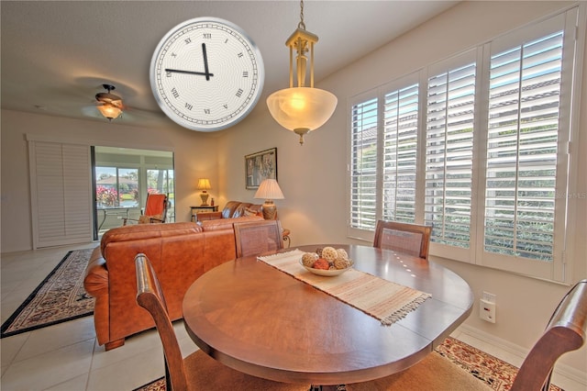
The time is 11h46
